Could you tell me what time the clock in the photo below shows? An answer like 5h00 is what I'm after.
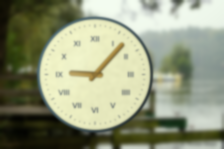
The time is 9h07
